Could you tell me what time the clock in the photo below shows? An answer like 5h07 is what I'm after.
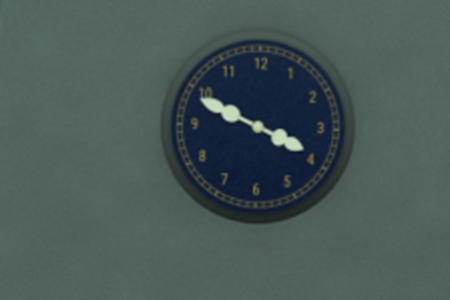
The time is 3h49
